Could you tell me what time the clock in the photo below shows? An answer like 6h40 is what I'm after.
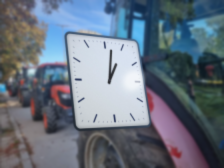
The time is 1h02
